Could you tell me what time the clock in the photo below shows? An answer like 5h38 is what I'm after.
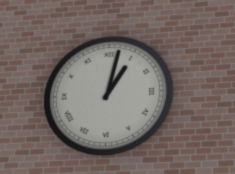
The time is 1h02
